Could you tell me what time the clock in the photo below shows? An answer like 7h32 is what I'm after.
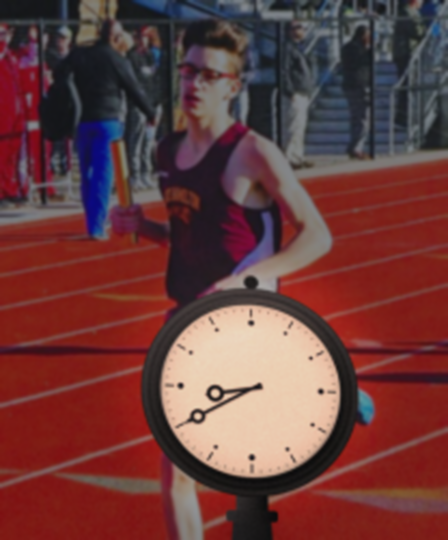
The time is 8h40
